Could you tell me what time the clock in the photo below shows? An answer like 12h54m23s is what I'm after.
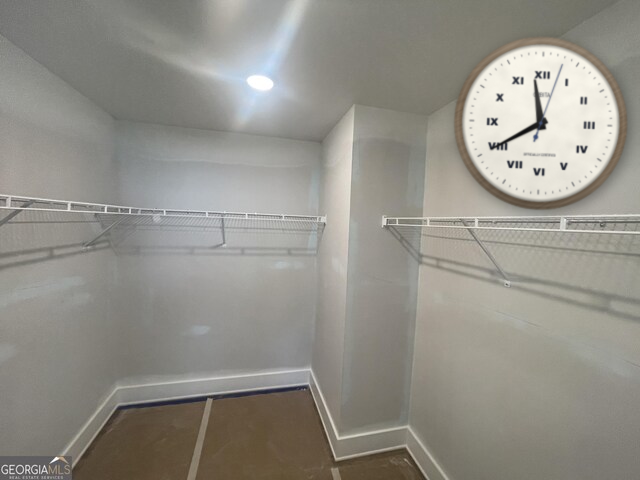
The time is 11h40m03s
